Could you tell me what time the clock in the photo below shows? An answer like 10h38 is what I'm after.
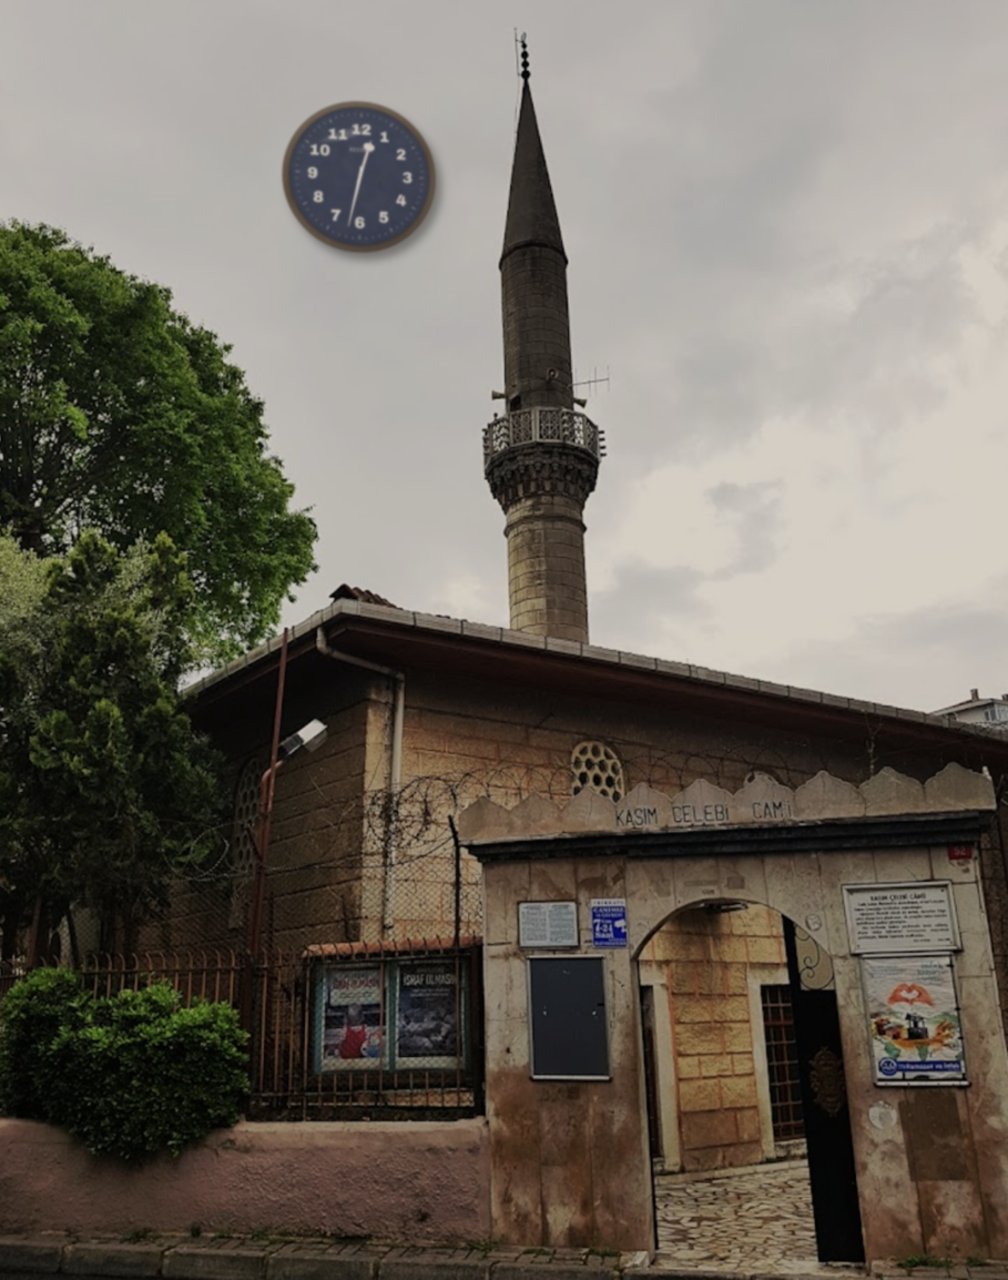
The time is 12h32
